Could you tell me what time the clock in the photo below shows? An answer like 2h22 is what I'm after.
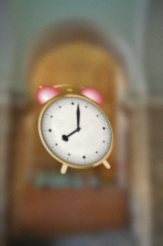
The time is 8h02
